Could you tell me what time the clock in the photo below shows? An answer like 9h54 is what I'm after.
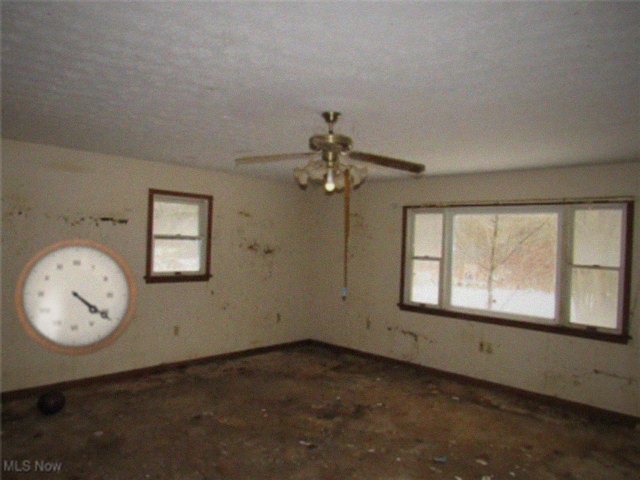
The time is 4h21
